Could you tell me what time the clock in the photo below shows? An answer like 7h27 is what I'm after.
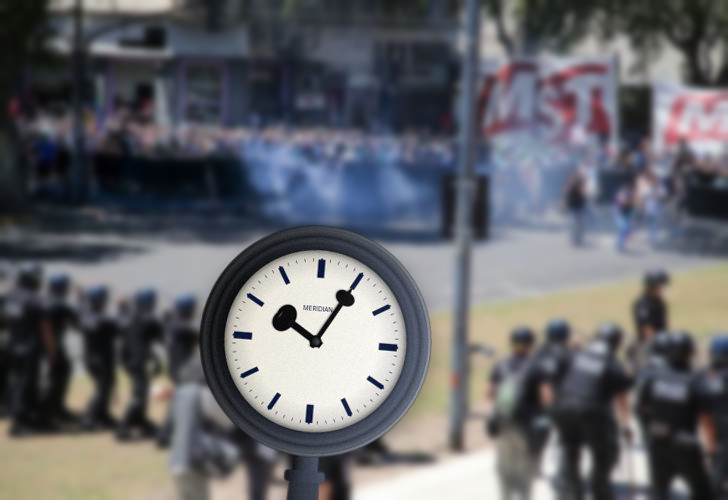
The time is 10h05
